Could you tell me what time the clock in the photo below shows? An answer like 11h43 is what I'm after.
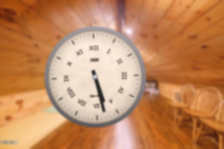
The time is 5h28
